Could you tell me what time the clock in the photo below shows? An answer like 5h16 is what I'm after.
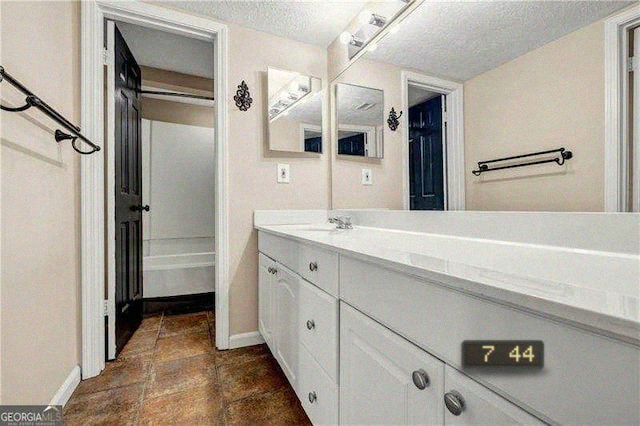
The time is 7h44
